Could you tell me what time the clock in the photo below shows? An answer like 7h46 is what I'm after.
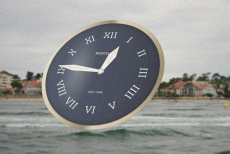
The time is 12h46
